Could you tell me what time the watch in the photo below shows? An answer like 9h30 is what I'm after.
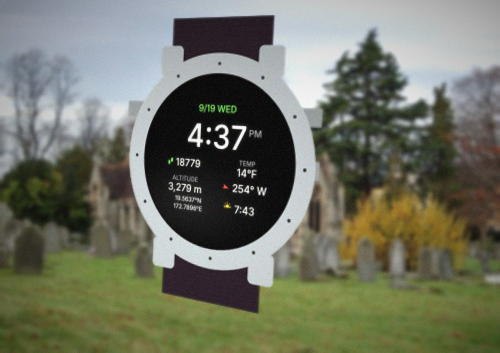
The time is 4h37
